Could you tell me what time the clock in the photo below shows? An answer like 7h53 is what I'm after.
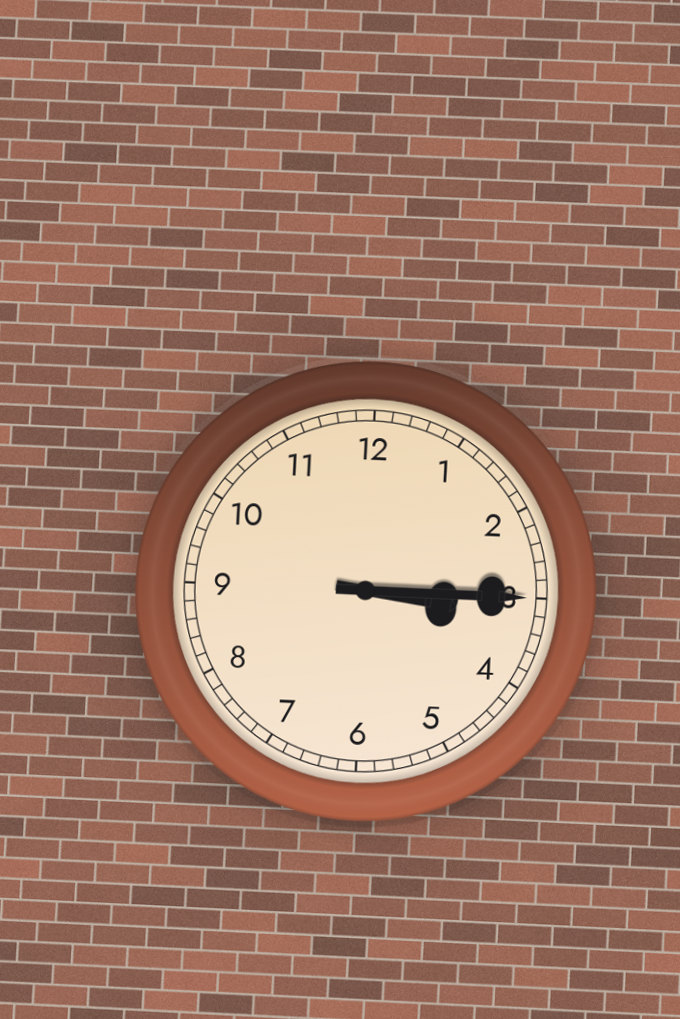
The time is 3h15
